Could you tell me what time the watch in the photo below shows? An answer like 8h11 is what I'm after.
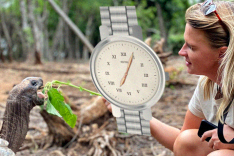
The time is 7h04
